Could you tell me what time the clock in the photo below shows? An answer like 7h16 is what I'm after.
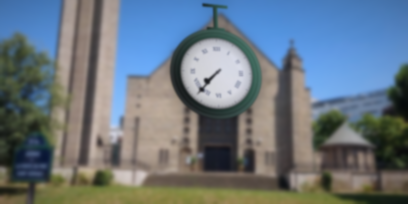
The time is 7h37
